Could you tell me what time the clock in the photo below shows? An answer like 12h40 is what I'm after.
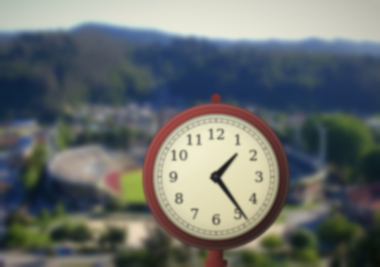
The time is 1h24
